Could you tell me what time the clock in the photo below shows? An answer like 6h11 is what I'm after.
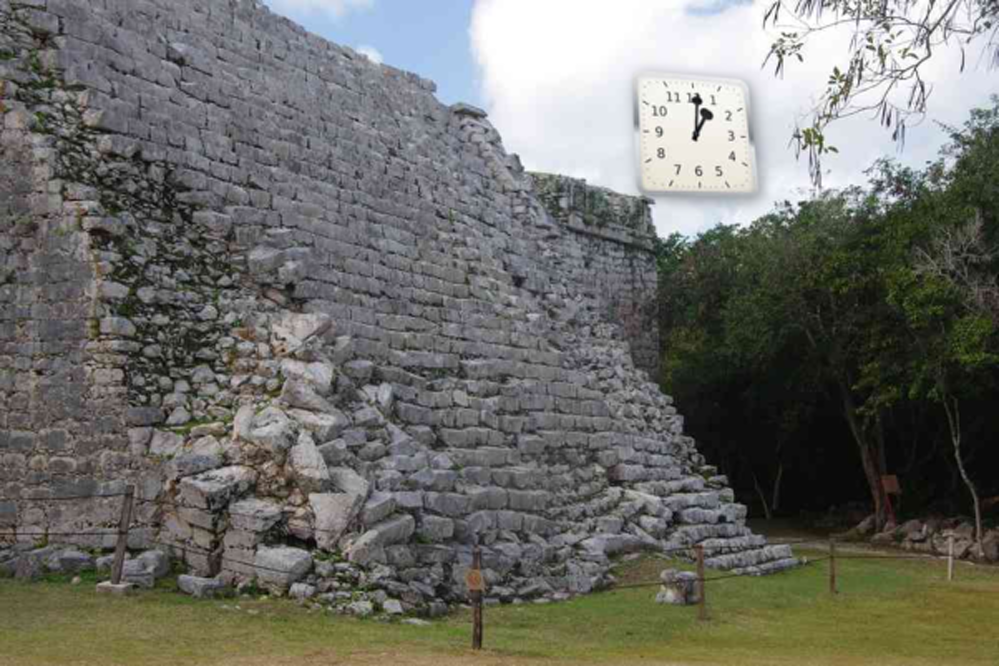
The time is 1h01
